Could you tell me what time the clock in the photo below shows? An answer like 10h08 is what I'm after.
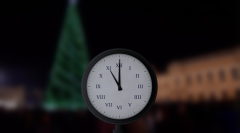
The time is 11h00
